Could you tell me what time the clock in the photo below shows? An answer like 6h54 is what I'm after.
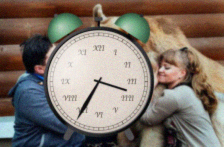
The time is 3h35
